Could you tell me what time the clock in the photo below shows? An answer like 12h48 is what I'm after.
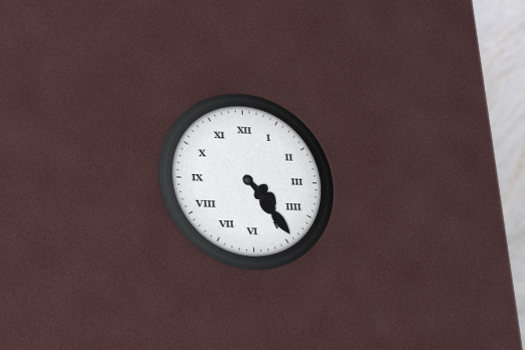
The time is 4h24
